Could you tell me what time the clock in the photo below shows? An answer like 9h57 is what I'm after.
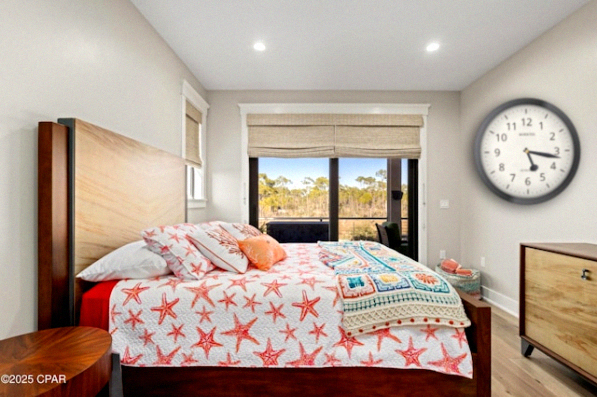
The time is 5h17
